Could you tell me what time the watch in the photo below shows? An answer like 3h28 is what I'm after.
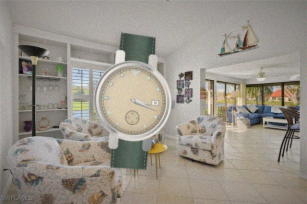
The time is 3h18
